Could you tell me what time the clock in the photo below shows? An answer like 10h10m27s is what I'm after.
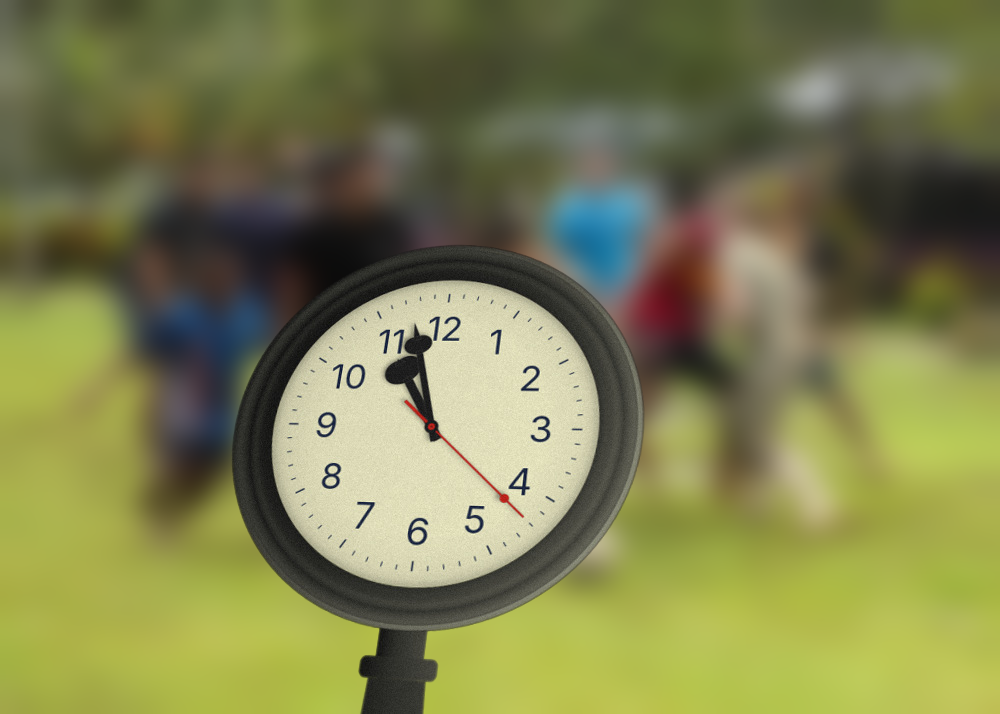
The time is 10h57m22s
